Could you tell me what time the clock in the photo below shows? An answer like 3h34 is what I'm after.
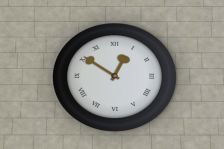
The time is 12h51
